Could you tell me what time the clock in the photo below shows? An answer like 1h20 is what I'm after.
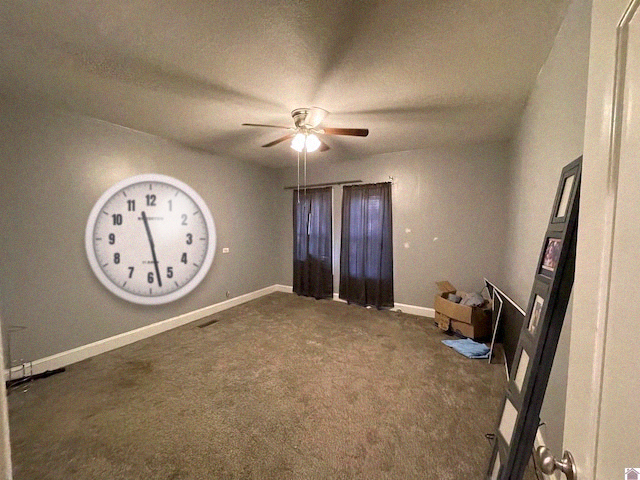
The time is 11h28
